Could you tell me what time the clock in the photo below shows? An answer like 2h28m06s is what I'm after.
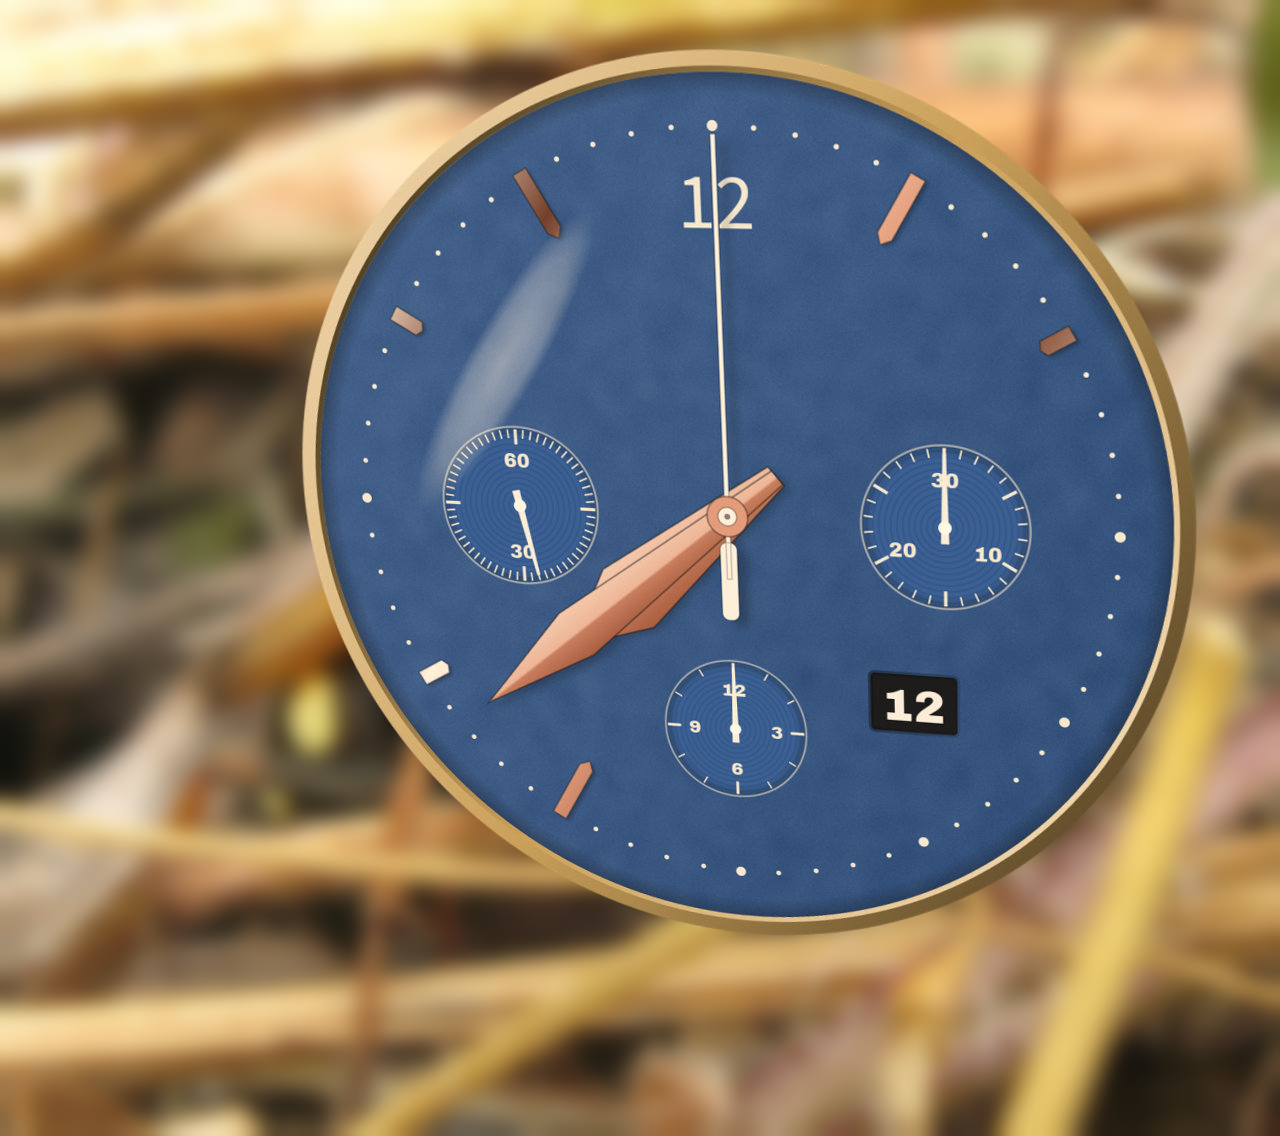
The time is 7h38m28s
